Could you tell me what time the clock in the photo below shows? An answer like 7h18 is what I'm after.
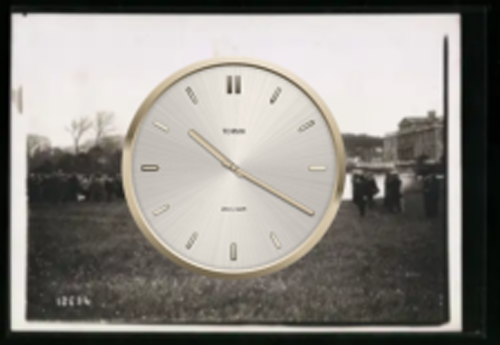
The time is 10h20
